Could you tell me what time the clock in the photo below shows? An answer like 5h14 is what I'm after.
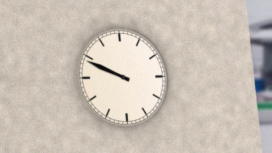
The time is 9h49
